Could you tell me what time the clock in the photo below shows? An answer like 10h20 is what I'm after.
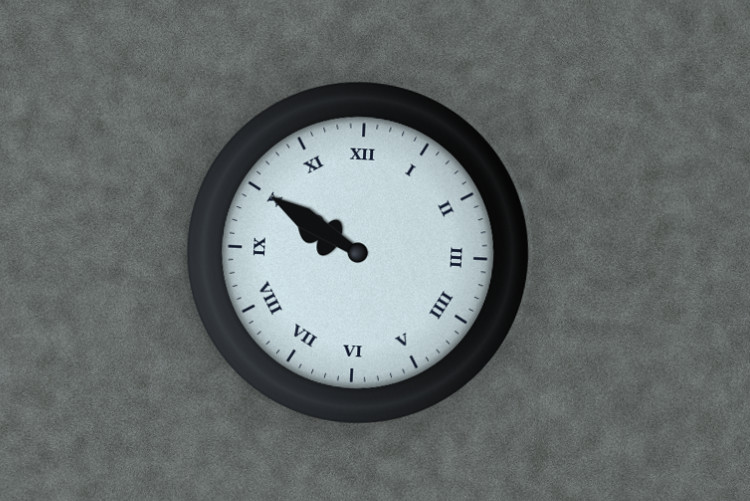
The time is 9h50
